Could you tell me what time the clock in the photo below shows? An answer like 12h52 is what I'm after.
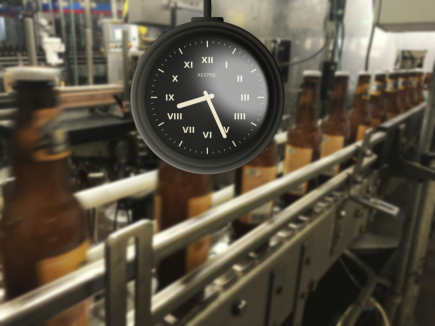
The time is 8h26
